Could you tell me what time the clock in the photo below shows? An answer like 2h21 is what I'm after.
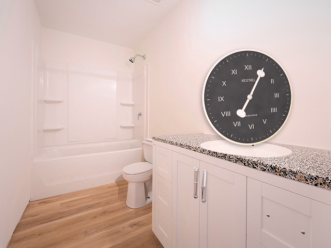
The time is 7h05
